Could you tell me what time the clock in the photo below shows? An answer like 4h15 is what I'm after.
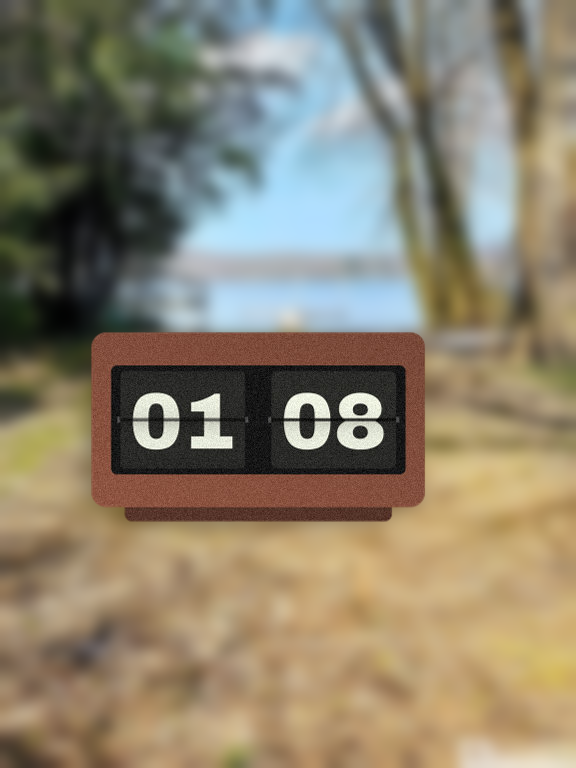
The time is 1h08
